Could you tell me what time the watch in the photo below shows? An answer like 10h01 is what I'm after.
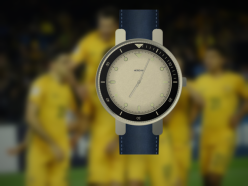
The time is 7h04
